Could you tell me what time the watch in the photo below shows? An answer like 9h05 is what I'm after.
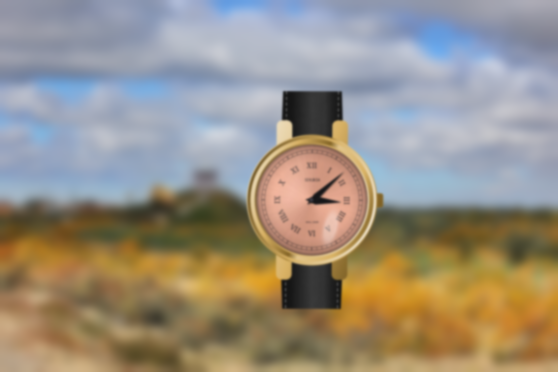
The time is 3h08
